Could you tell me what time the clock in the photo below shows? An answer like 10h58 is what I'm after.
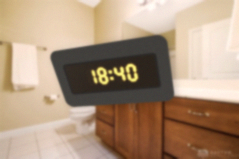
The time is 18h40
